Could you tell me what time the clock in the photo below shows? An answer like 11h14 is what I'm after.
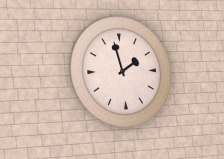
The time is 1h58
